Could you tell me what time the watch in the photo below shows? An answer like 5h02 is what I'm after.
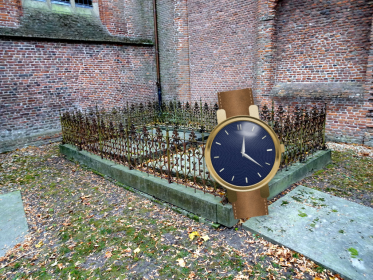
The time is 12h22
